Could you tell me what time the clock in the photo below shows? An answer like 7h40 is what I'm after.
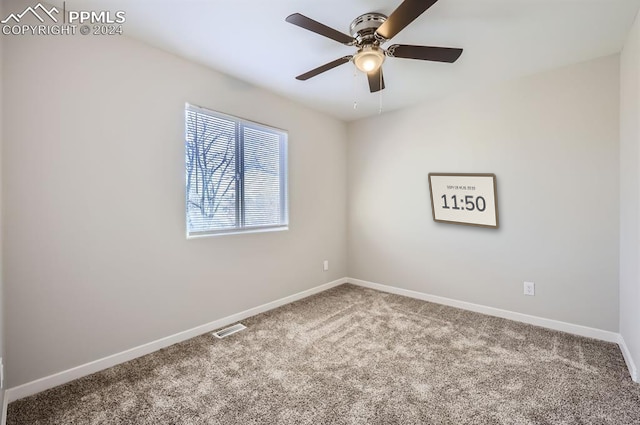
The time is 11h50
